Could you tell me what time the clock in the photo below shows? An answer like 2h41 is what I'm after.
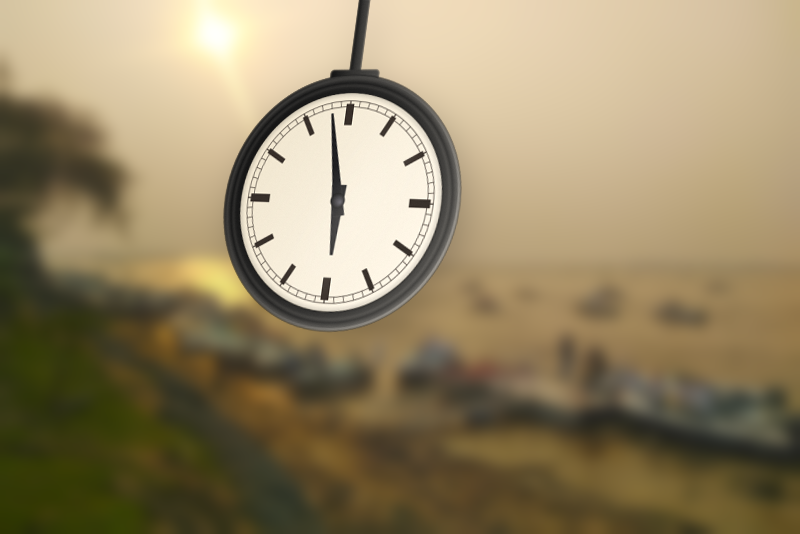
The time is 5h58
